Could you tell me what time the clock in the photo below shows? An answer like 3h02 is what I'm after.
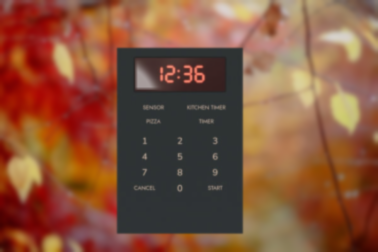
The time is 12h36
